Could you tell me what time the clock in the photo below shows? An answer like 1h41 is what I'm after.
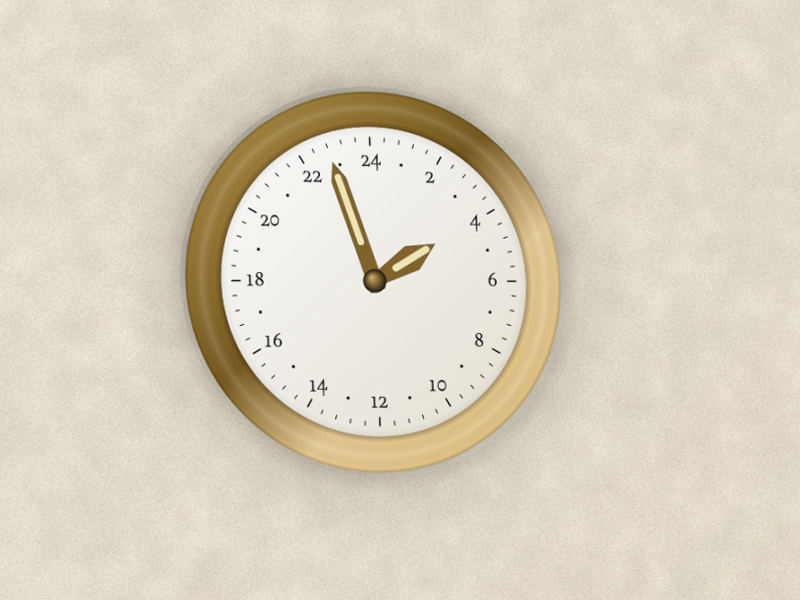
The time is 3h57
